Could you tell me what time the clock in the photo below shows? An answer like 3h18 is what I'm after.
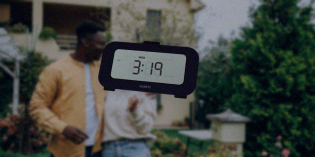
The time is 3h19
